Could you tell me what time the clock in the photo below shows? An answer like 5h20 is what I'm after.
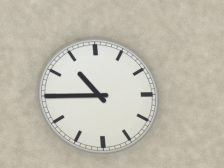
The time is 10h45
